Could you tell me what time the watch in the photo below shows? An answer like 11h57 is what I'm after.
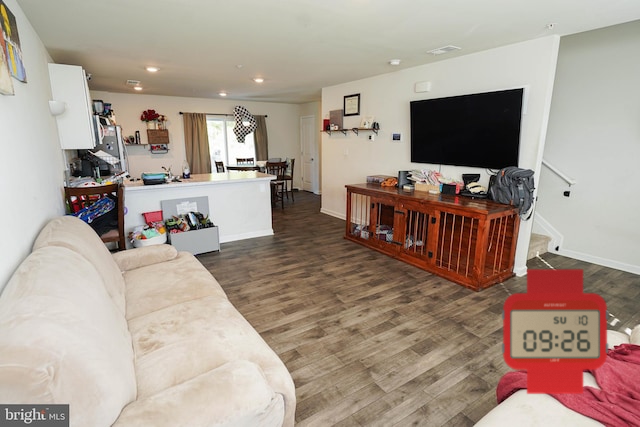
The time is 9h26
